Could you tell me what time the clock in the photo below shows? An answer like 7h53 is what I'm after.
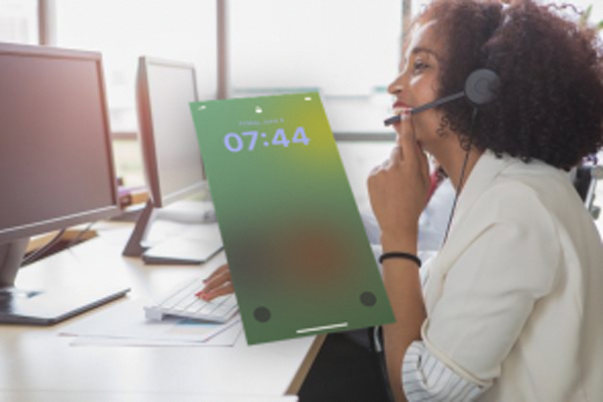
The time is 7h44
